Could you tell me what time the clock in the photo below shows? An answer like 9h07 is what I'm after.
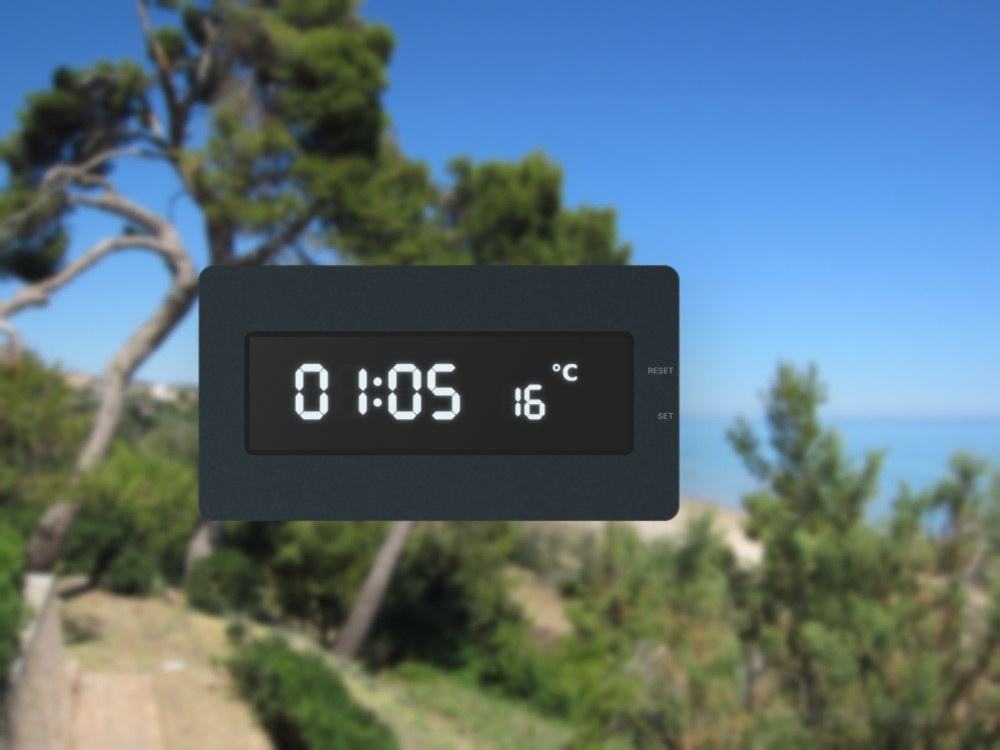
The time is 1h05
